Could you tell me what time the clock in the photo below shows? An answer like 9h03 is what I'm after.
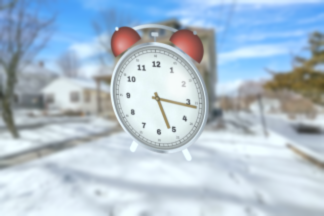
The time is 5h16
